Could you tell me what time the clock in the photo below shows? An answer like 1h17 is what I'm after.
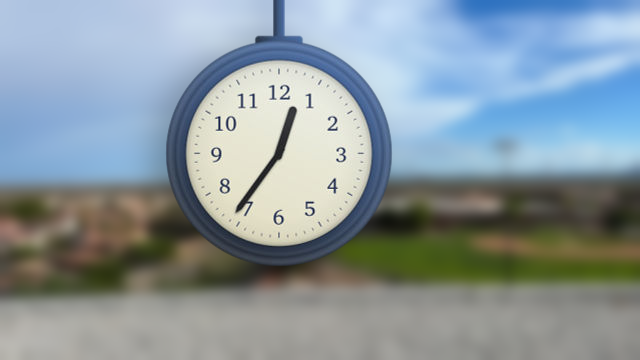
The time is 12h36
